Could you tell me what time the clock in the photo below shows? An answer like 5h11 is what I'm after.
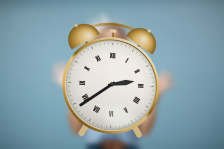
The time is 2h39
